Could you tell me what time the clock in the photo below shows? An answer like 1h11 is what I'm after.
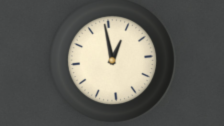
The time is 12h59
